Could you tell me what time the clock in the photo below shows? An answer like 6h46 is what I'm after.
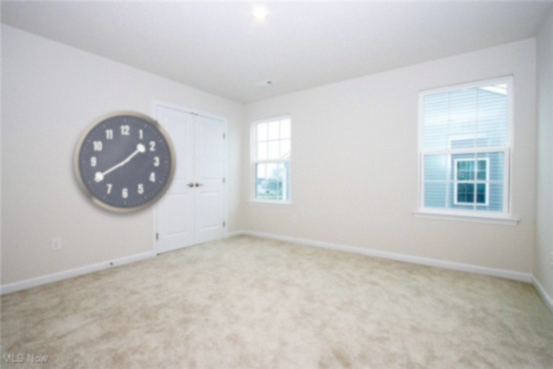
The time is 1h40
